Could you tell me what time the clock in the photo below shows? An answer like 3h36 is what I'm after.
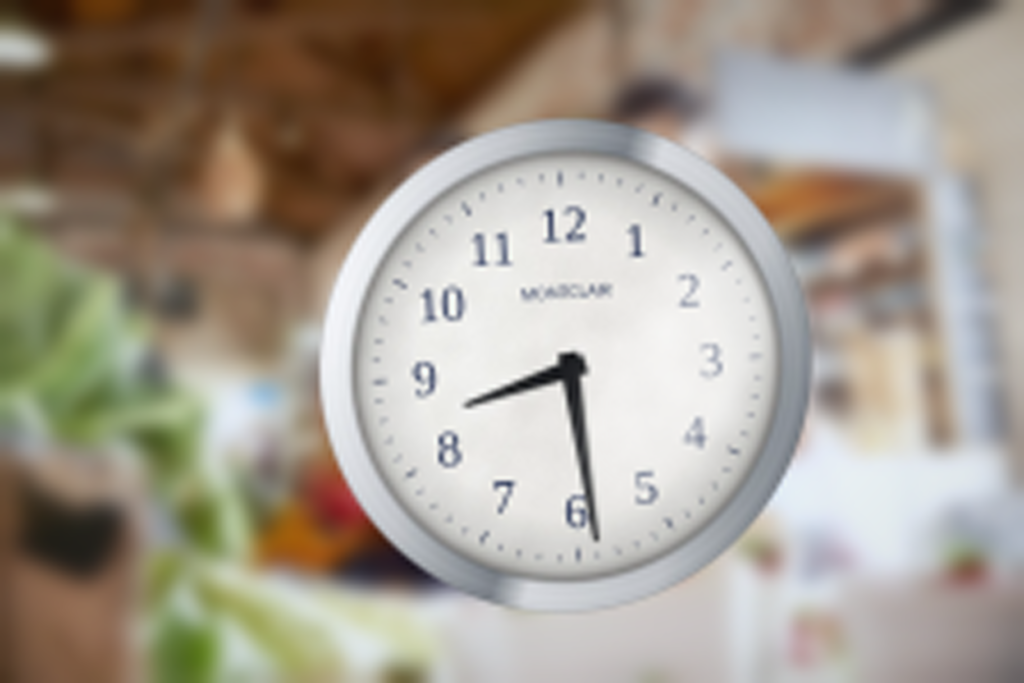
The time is 8h29
